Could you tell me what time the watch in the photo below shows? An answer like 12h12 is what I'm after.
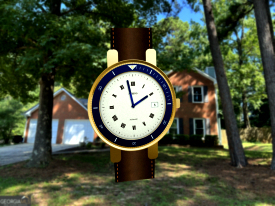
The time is 1h58
